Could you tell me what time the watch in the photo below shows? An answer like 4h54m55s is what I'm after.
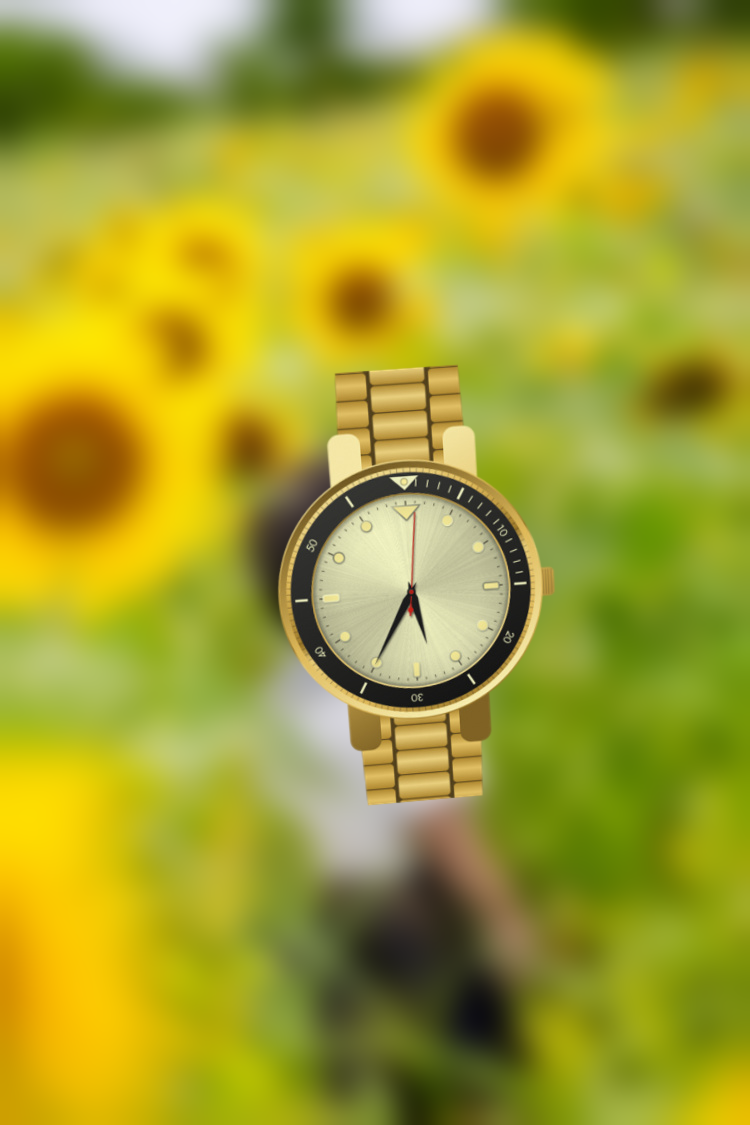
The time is 5h35m01s
